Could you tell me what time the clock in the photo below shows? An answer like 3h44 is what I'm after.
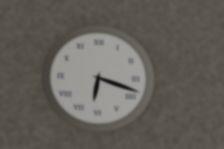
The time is 6h18
